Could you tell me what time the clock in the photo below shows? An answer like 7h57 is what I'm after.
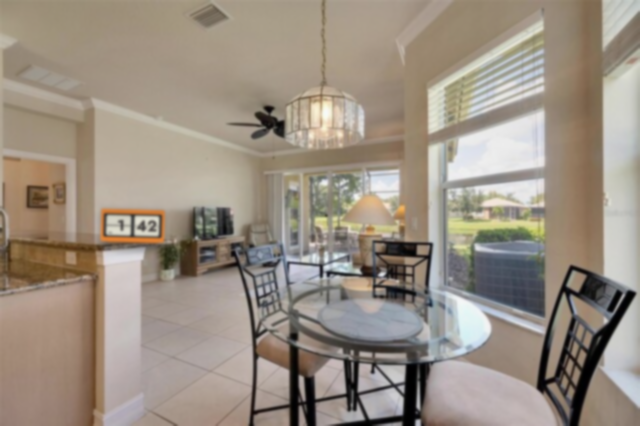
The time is 1h42
